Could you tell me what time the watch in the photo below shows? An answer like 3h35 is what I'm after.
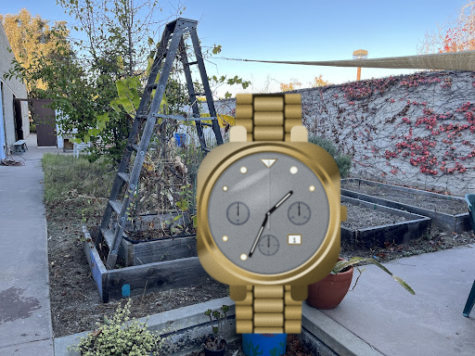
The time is 1h34
